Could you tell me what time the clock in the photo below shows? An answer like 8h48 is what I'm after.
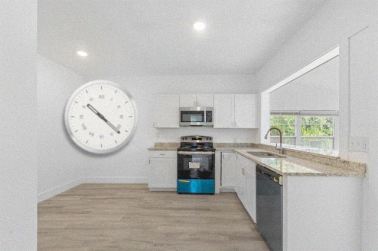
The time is 10h22
